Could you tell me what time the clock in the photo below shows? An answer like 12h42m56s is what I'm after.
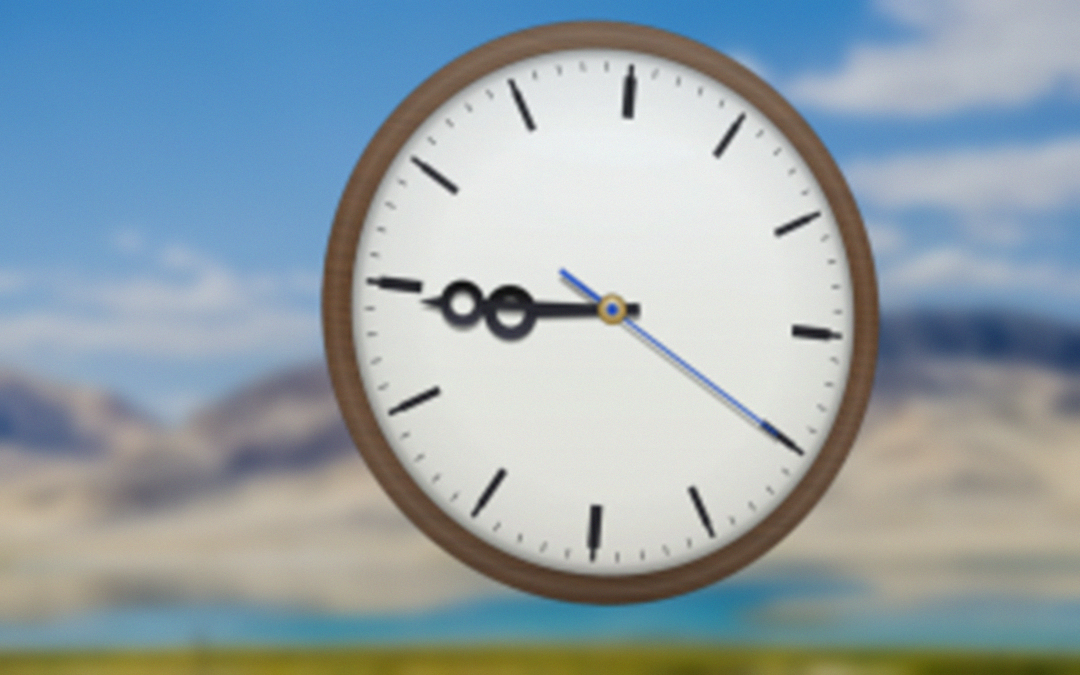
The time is 8h44m20s
